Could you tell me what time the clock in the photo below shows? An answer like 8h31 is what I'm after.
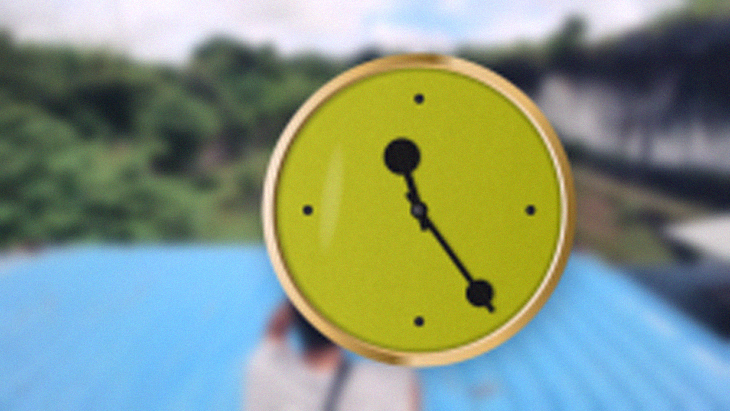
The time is 11h24
